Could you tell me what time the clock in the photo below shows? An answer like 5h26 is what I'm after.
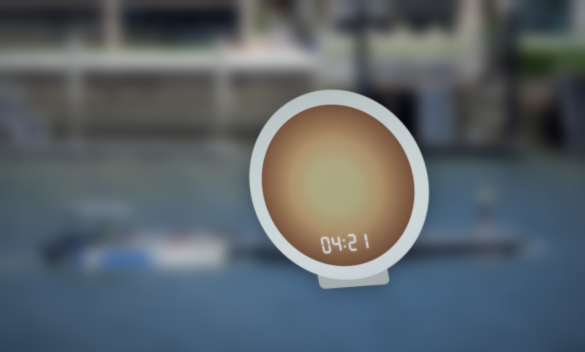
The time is 4h21
